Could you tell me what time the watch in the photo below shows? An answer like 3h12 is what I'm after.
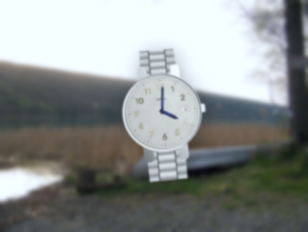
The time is 4h01
